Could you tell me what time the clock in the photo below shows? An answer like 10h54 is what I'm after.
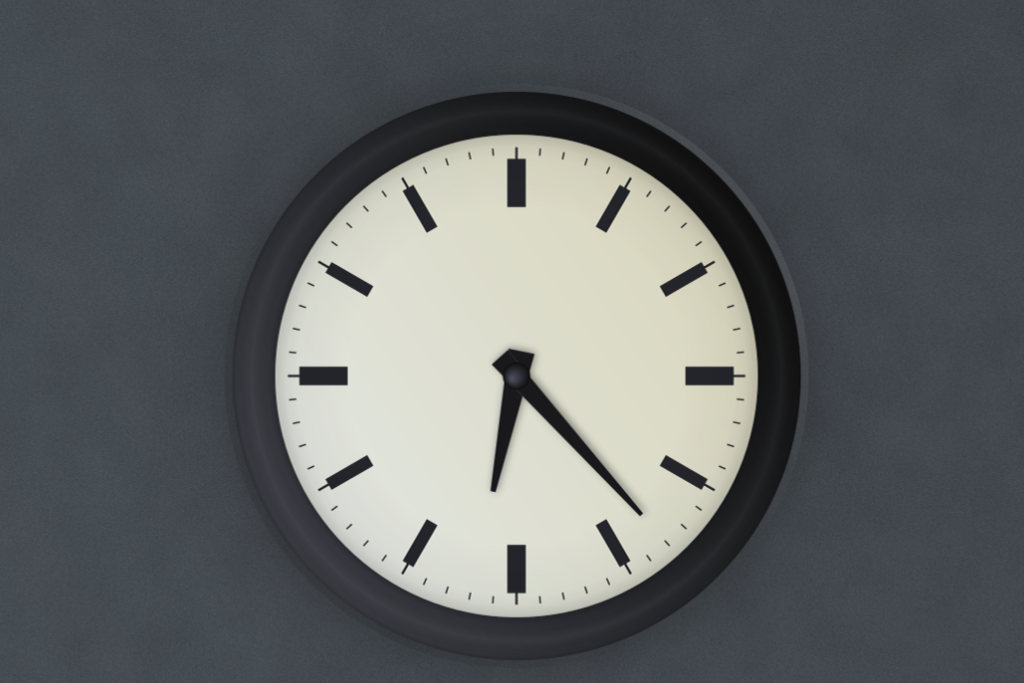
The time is 6h23
